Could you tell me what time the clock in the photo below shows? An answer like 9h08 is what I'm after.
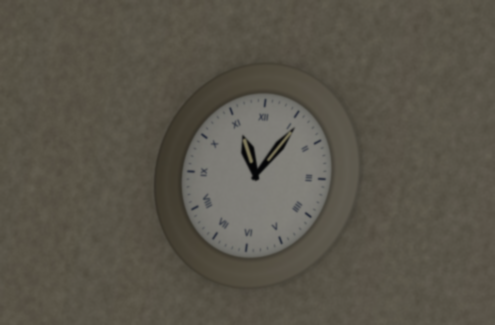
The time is 11h06
